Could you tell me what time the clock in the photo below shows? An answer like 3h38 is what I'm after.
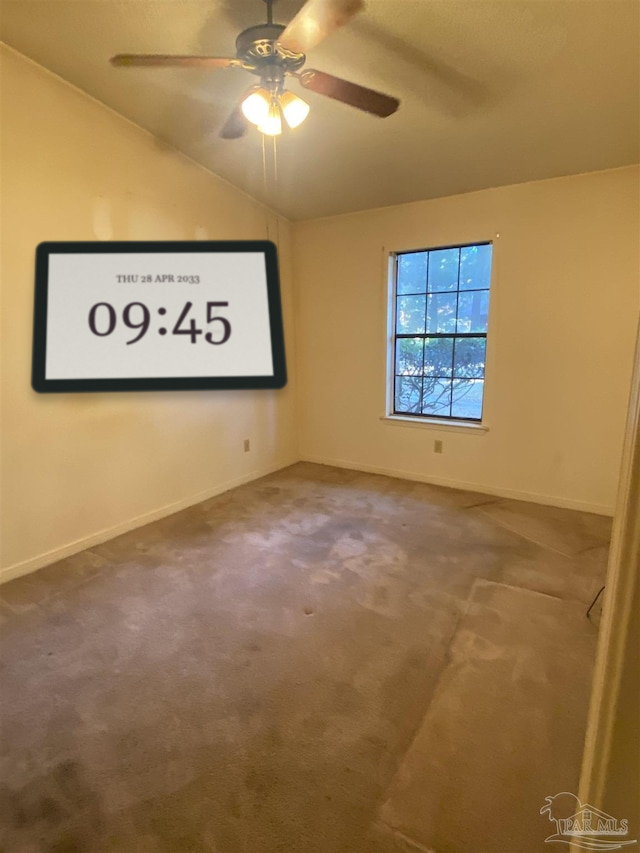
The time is 9h45
